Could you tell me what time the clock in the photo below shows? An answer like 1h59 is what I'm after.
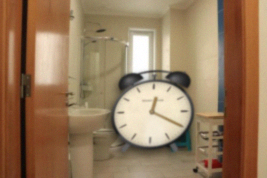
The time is 12h20
